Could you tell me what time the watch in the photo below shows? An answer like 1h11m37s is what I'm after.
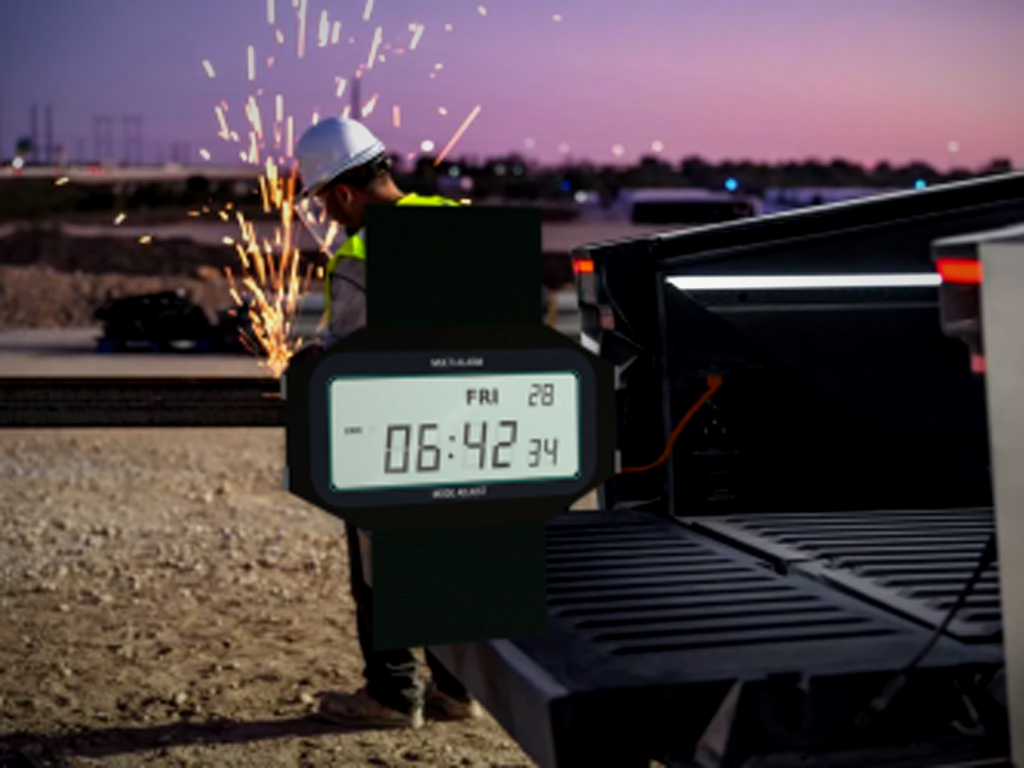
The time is 6h42m34s
